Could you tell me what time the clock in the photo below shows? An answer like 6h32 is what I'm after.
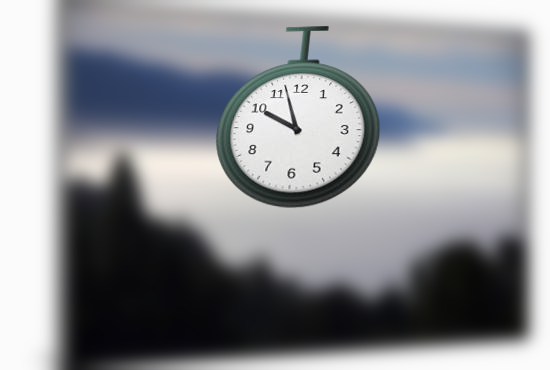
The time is 9h57
